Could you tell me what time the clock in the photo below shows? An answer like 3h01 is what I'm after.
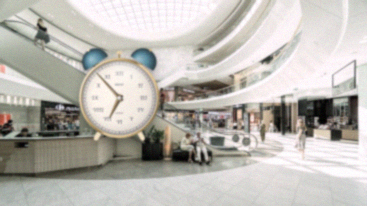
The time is 6h53
